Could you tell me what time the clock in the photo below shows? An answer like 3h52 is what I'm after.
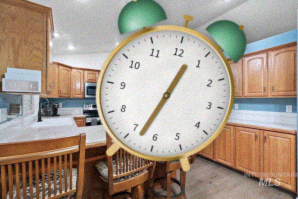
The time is 12h33
